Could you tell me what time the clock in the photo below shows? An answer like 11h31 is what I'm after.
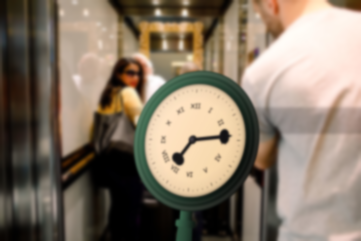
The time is 7h14
